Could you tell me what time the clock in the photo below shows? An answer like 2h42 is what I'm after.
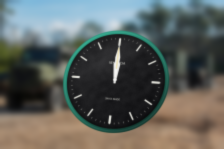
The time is 12h00
